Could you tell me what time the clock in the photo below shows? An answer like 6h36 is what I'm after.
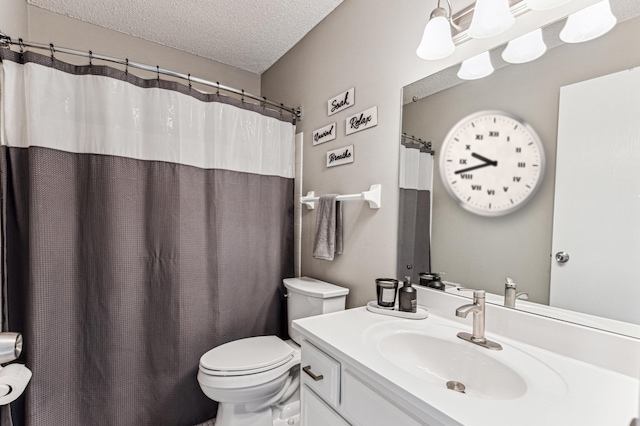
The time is 9h42
